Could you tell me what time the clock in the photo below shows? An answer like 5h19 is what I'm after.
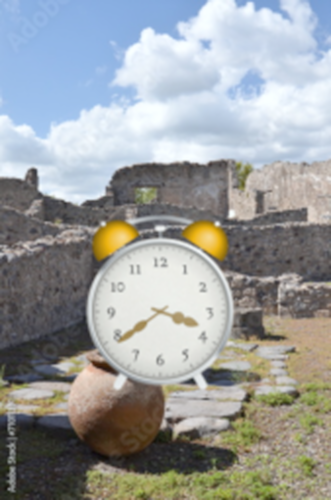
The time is 3h39
